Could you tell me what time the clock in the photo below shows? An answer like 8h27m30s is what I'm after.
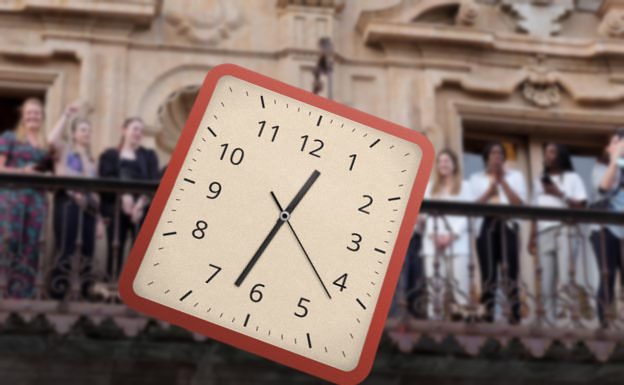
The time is 12h32m22s
